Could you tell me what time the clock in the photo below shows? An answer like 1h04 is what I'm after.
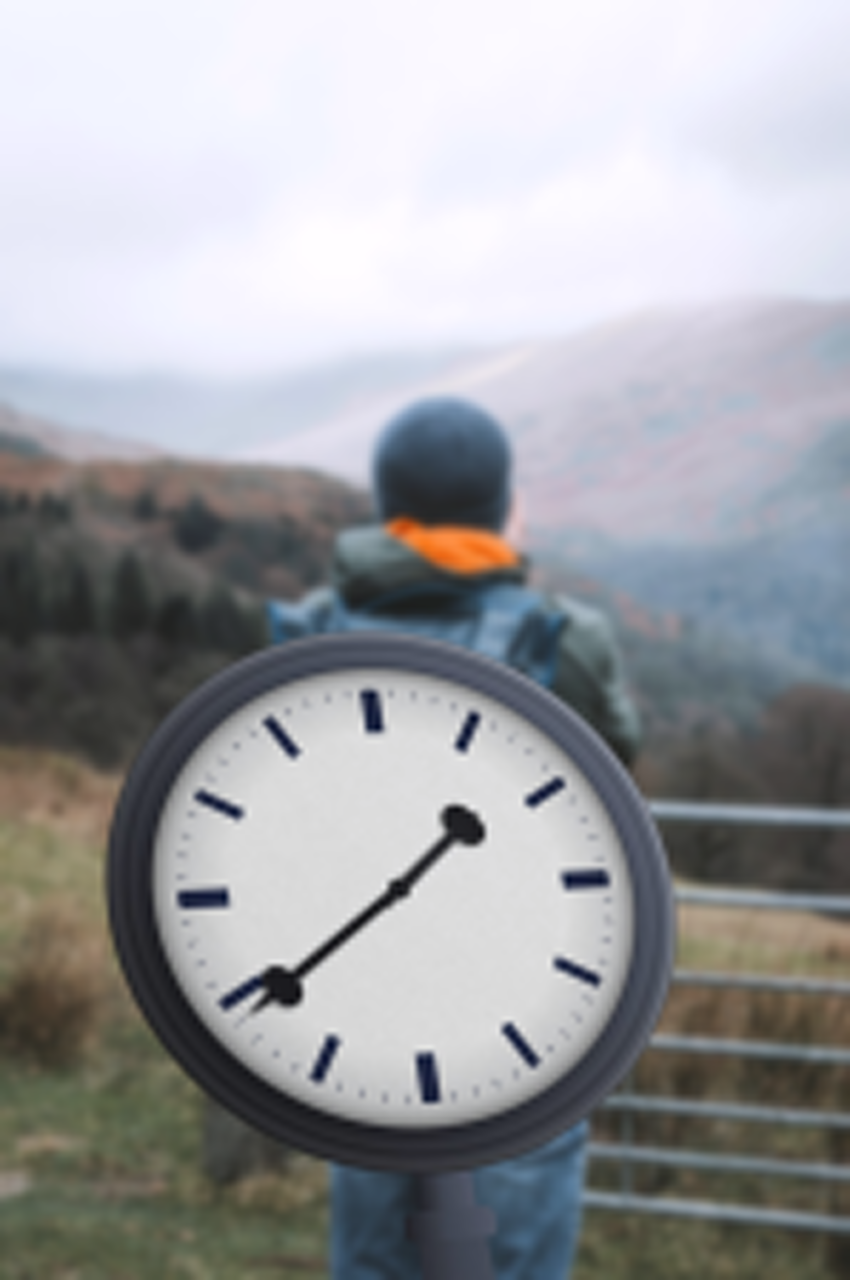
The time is 1h39
